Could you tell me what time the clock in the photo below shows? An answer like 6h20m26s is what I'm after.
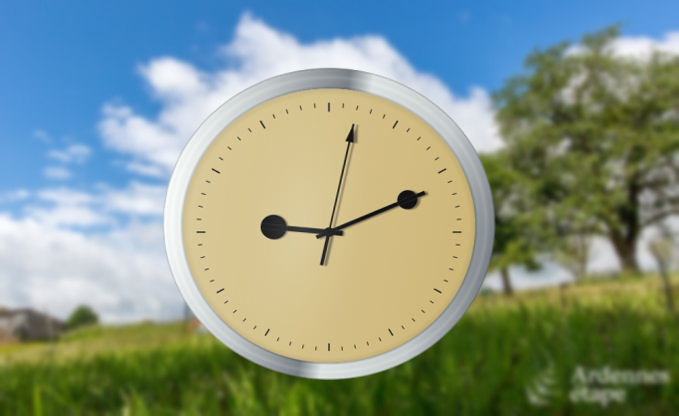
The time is 9h11m02s
